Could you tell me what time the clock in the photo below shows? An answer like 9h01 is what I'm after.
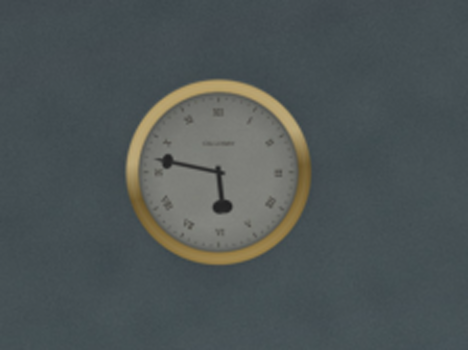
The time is 5h47
